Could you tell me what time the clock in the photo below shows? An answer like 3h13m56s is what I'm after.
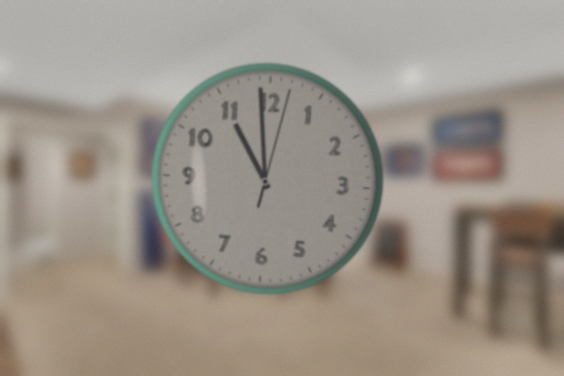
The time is 10h59m02s
